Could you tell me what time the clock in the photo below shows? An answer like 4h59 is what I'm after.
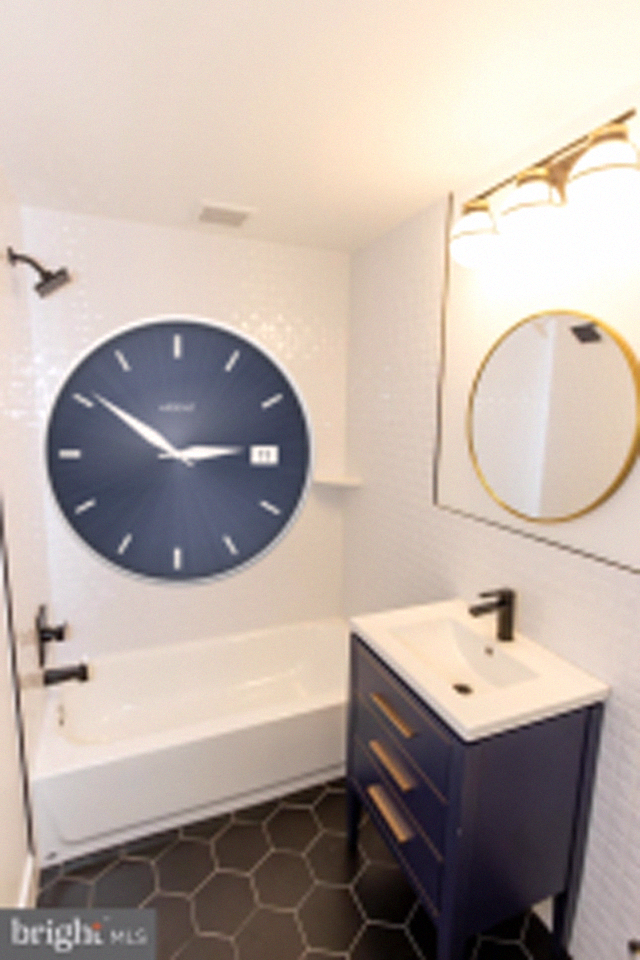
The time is 2h51
